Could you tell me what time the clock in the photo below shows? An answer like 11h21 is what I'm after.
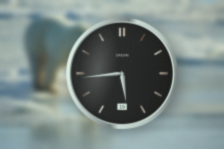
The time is 5h44
